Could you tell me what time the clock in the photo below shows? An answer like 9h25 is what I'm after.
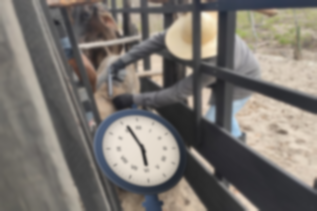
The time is 5h56
